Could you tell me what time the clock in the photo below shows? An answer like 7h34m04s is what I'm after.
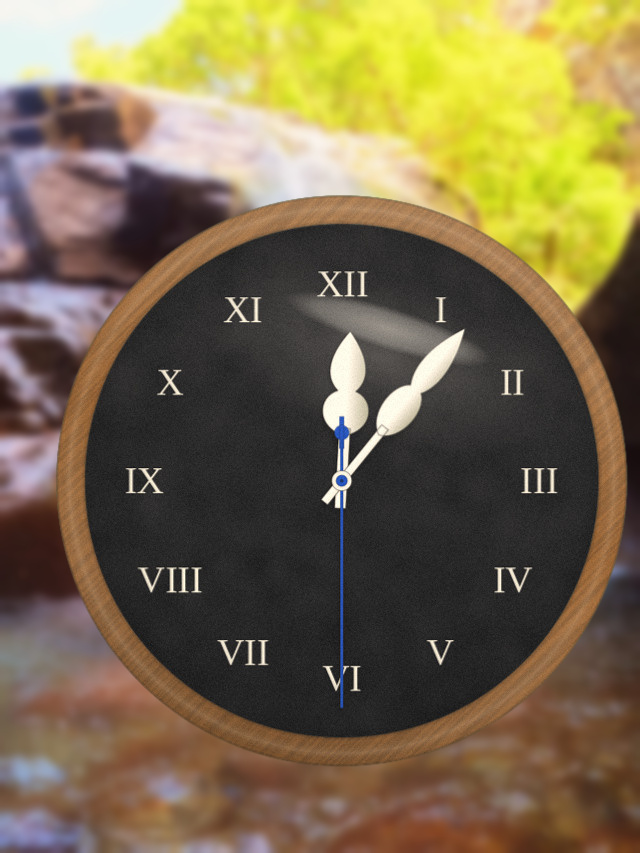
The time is 12h06m30s
